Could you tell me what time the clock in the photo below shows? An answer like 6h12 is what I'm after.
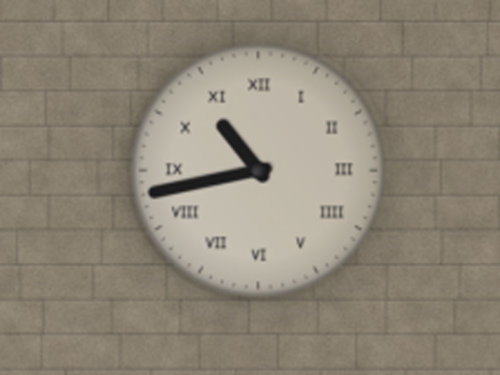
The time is 10h43
